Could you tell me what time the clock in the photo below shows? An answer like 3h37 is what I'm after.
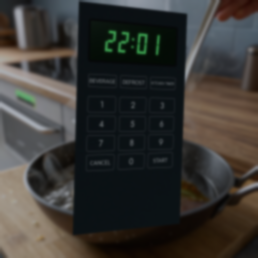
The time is 22h01
